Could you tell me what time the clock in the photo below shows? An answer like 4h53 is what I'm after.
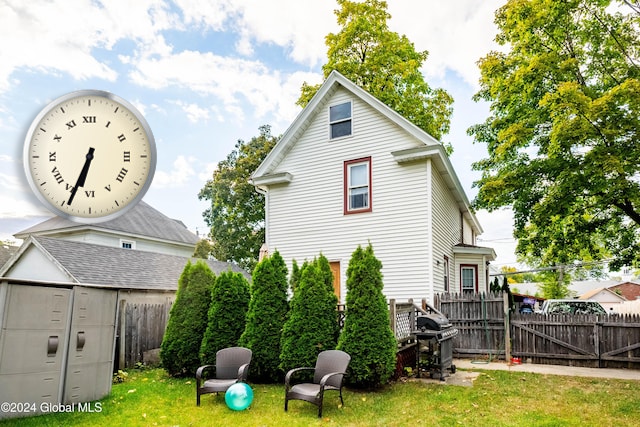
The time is 6h34
